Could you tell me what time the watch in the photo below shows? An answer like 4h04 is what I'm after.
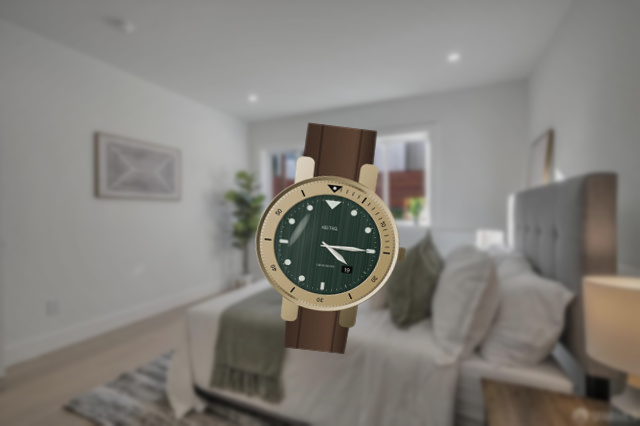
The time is 4h15
